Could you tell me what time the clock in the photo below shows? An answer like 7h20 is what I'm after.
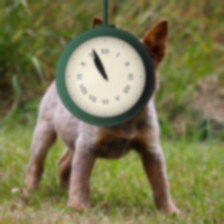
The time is 10h56
